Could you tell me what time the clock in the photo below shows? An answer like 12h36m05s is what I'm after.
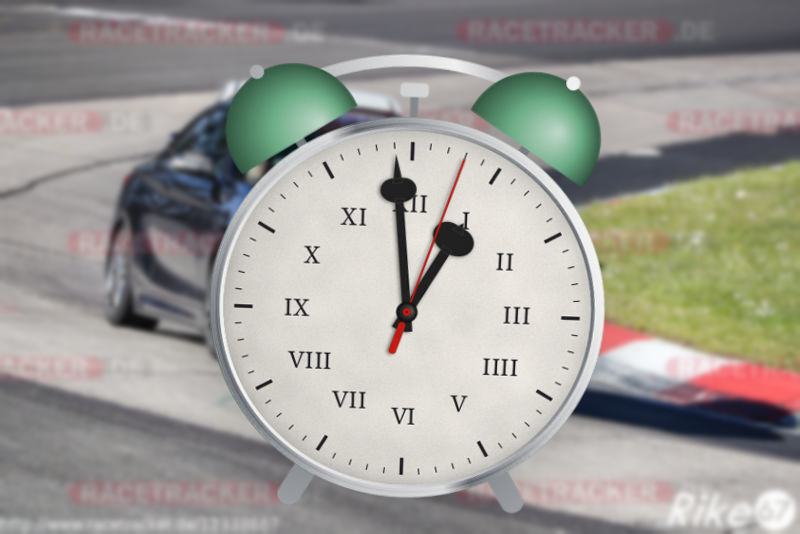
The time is 12h59m03s
